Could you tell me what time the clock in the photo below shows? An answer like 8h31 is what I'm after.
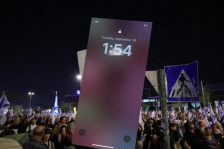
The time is 1h54
